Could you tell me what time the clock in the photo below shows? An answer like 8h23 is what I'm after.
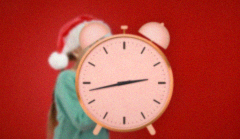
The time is 2h43
